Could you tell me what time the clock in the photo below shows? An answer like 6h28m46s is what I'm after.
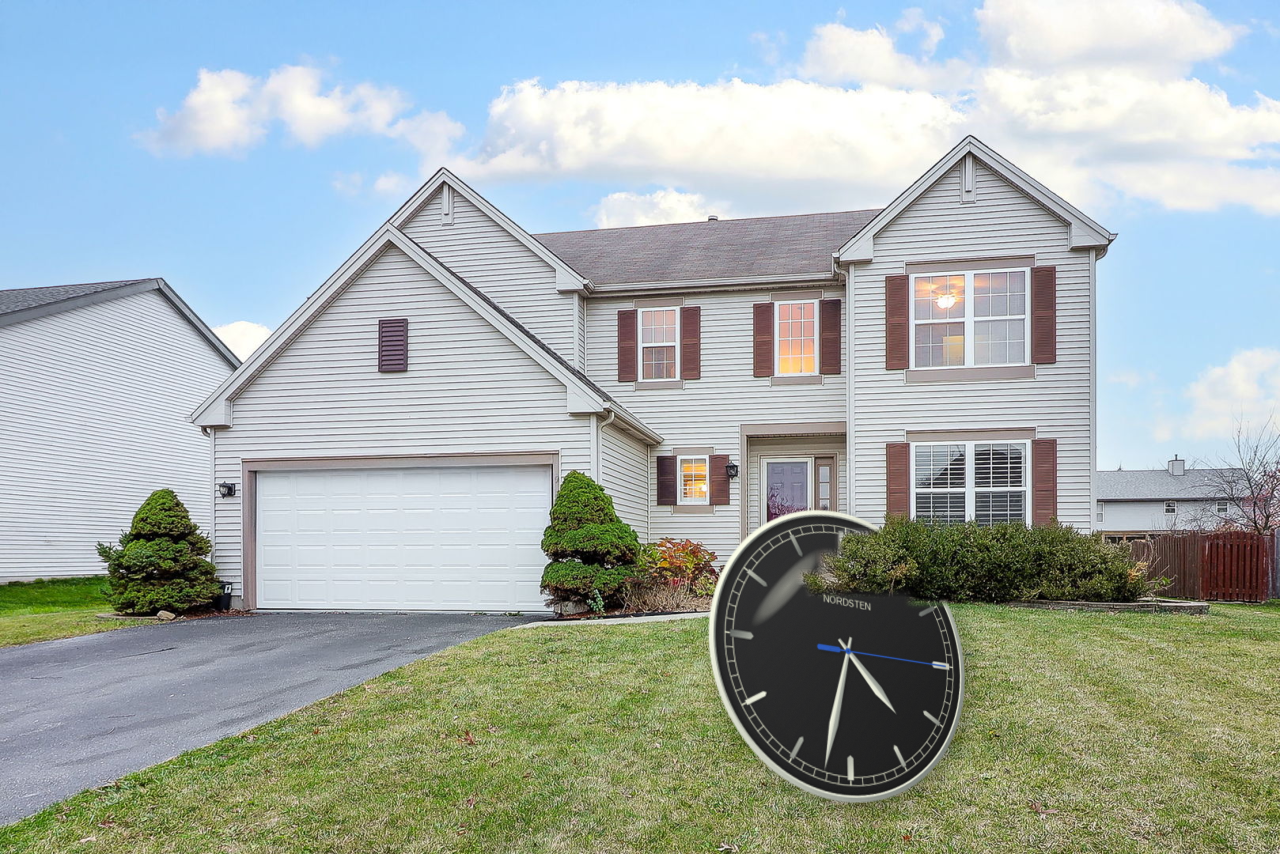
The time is 4h32m15s
